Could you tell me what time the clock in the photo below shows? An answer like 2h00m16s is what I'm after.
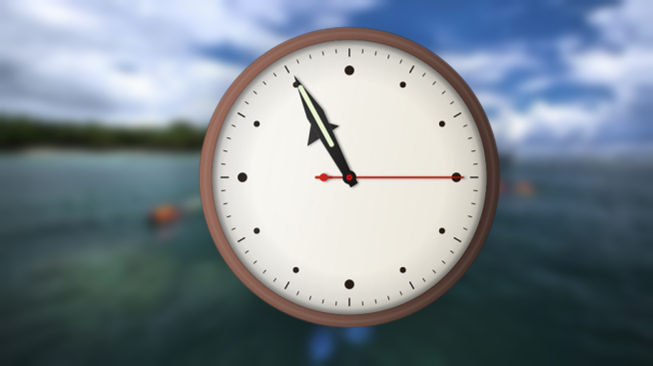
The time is 10h55m15s
